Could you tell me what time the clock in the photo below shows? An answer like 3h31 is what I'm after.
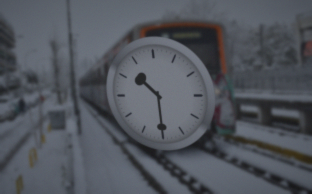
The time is 10h30
